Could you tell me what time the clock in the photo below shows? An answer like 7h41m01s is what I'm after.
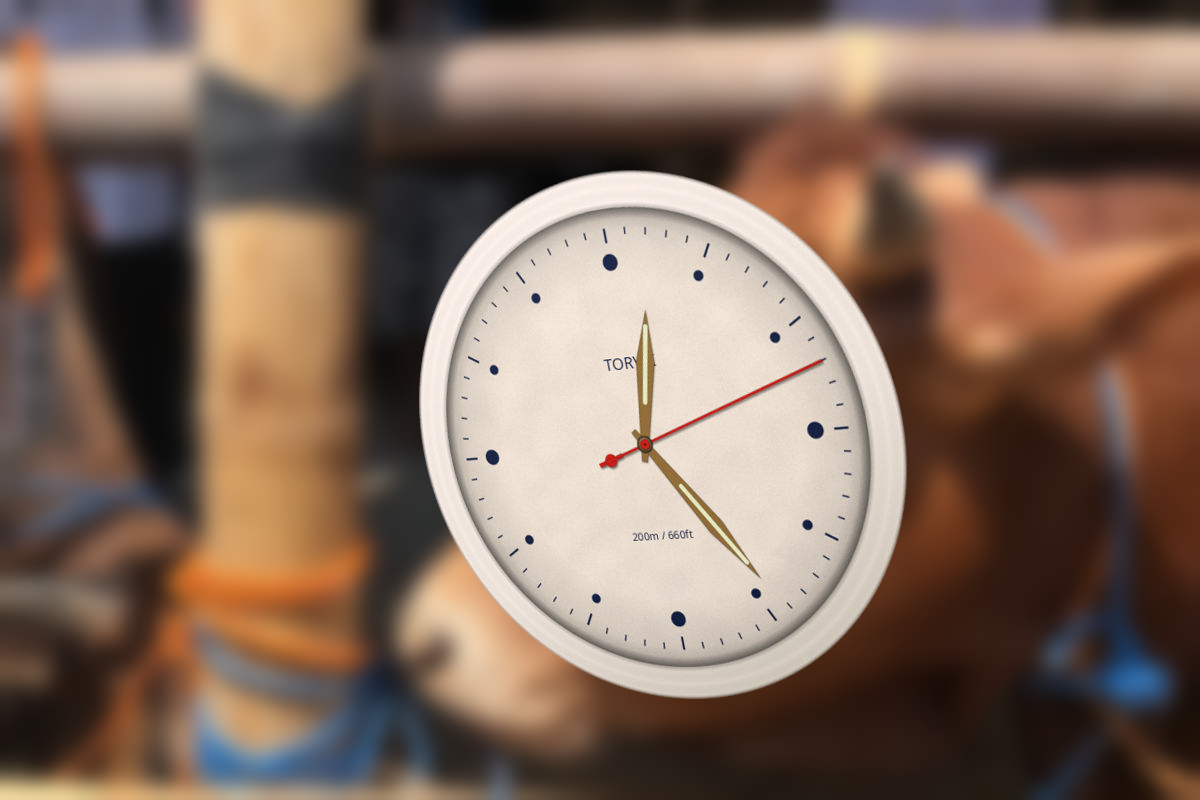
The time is 12h24m12s
